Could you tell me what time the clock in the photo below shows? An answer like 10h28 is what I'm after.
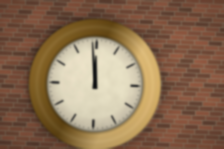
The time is 11h59
